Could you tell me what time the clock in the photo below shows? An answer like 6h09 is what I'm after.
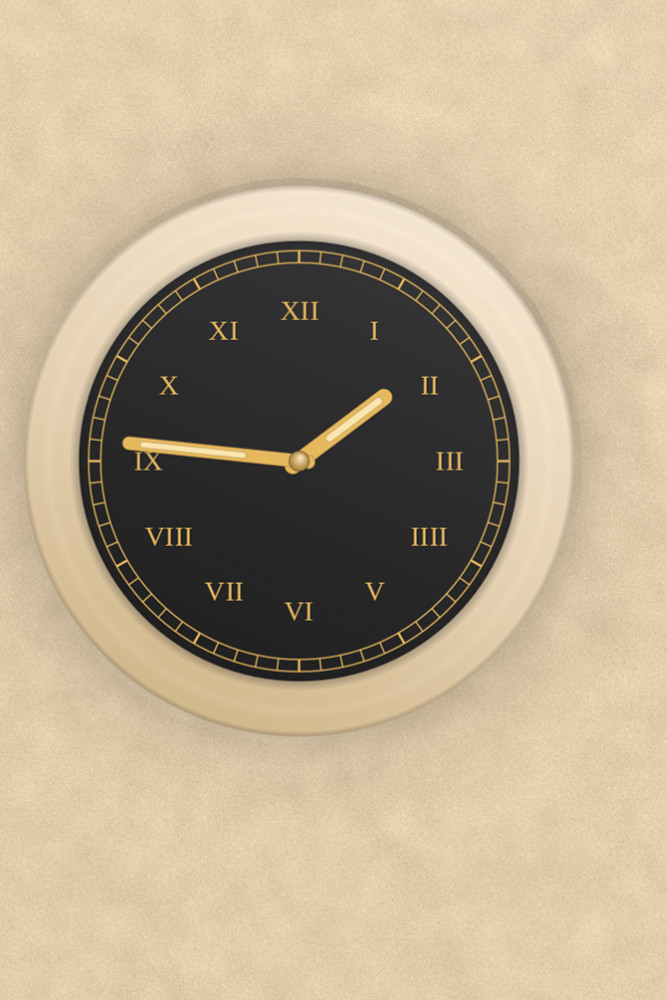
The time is 1h46
